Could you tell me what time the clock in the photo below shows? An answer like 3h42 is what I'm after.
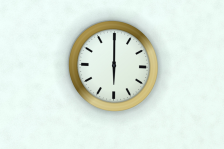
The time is 6h00
